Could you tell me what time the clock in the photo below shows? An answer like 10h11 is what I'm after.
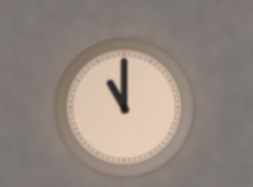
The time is 11h00
